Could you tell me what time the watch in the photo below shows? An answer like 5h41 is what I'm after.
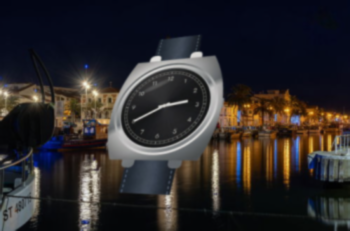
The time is 2h40
